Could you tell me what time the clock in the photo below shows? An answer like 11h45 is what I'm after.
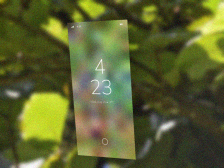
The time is 4h23
